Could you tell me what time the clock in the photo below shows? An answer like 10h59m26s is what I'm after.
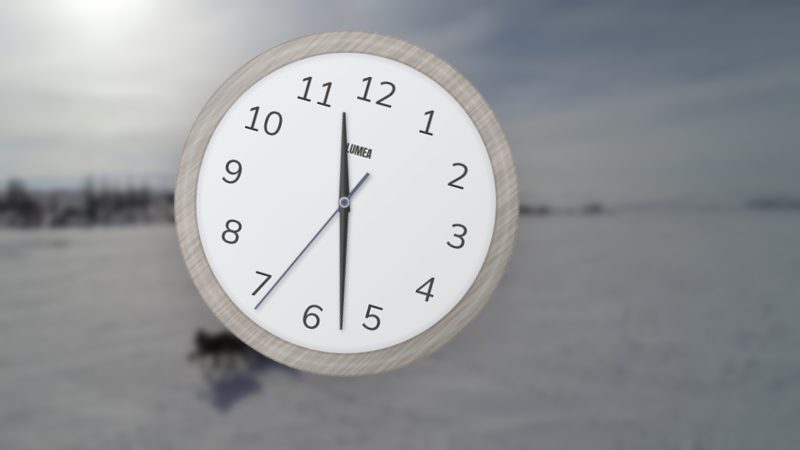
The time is 11h27m34s
